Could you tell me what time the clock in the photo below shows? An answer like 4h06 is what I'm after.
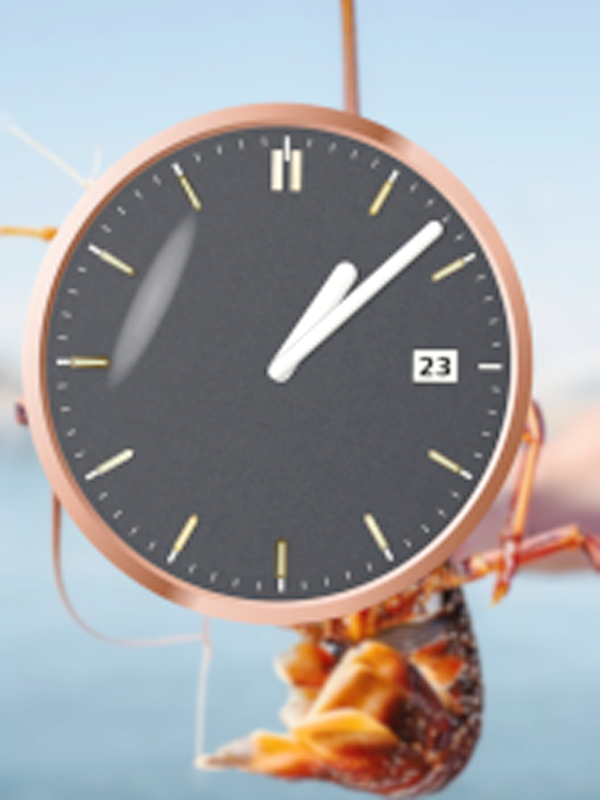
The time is 1h08
